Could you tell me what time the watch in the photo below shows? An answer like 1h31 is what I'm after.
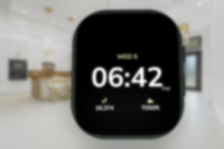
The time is 6h42
